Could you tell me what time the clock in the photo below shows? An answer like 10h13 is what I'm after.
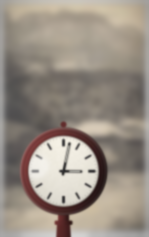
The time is 3h02
